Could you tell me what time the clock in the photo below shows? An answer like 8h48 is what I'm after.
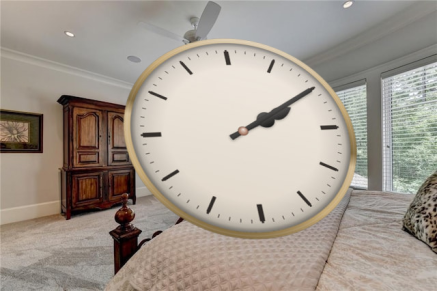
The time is 2h10
